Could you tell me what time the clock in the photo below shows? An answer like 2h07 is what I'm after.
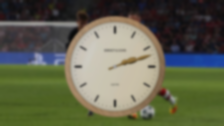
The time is 2h12
